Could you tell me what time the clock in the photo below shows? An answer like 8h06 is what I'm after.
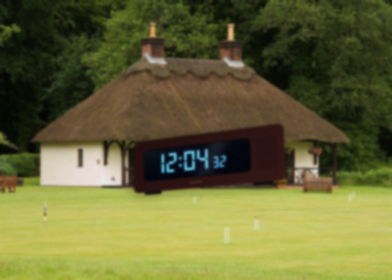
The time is 12h04
